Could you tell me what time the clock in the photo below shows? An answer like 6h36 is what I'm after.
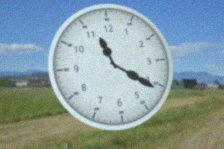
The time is 11h21
